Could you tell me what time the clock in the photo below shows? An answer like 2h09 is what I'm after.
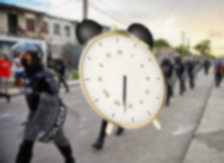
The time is 6h32
